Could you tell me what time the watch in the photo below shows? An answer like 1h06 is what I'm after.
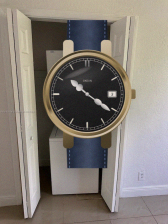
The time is 10h21
